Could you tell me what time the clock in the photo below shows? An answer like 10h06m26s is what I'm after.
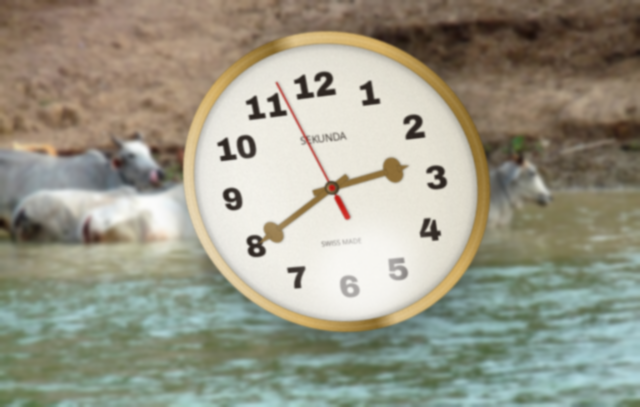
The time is 2h39m57s
